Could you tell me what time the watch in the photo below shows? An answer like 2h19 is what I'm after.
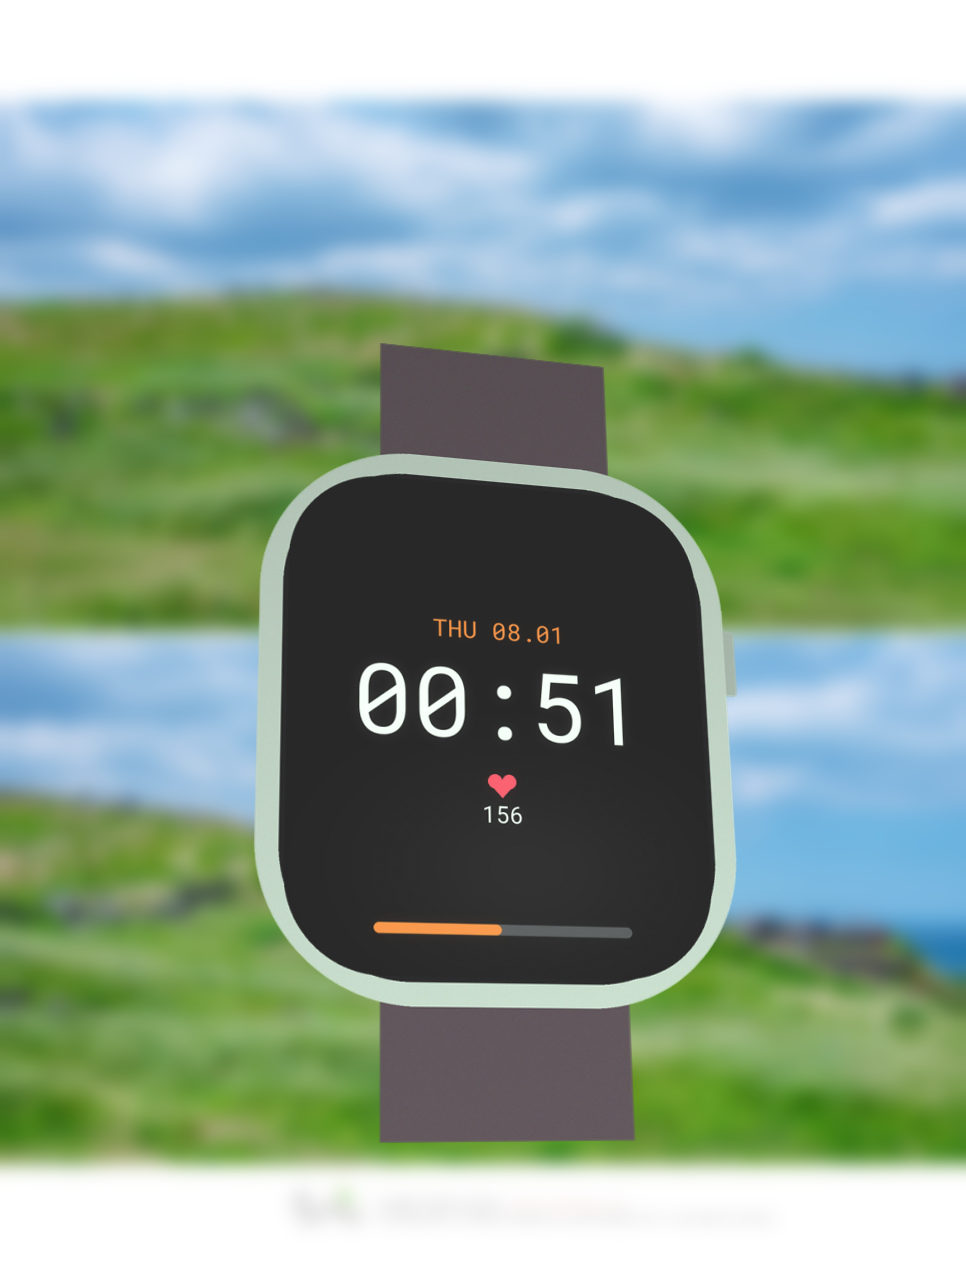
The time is 0h51
